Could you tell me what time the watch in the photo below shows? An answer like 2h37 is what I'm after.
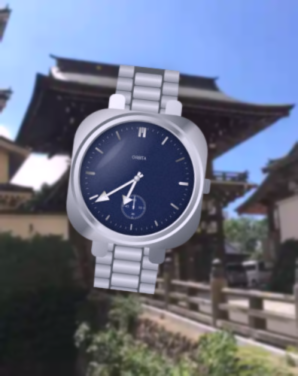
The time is 6h39
